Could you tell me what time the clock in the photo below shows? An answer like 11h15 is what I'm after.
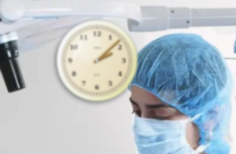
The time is 2h08
